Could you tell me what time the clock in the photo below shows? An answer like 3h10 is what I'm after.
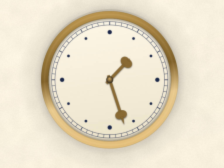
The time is 1h27
